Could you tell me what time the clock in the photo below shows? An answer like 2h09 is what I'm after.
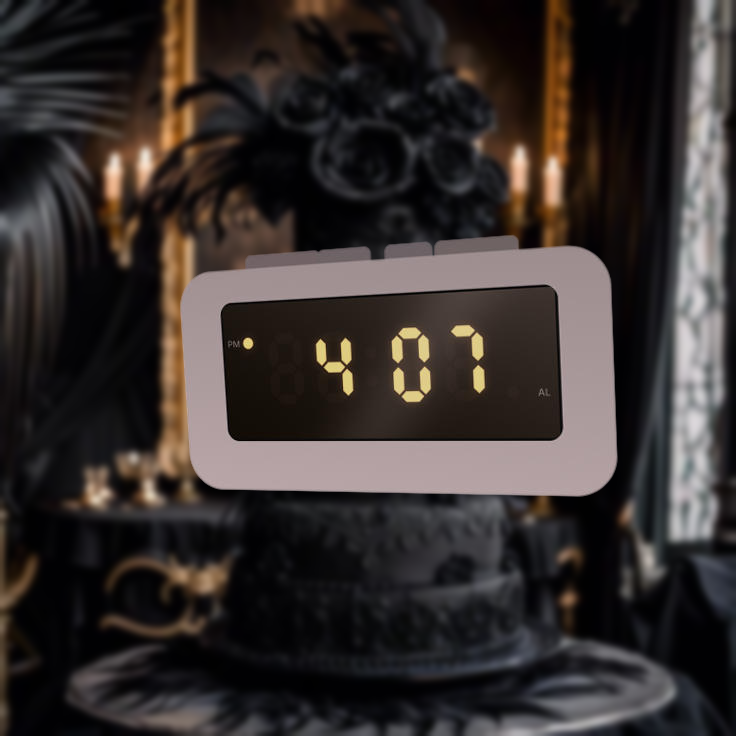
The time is 4h07
